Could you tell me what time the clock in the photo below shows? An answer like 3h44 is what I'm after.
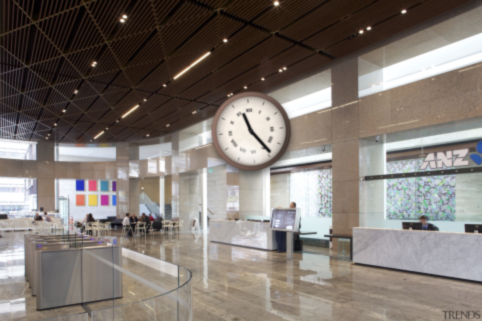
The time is 11h24
